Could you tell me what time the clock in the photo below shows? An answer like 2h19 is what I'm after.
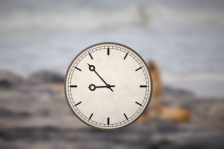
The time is 8h53
